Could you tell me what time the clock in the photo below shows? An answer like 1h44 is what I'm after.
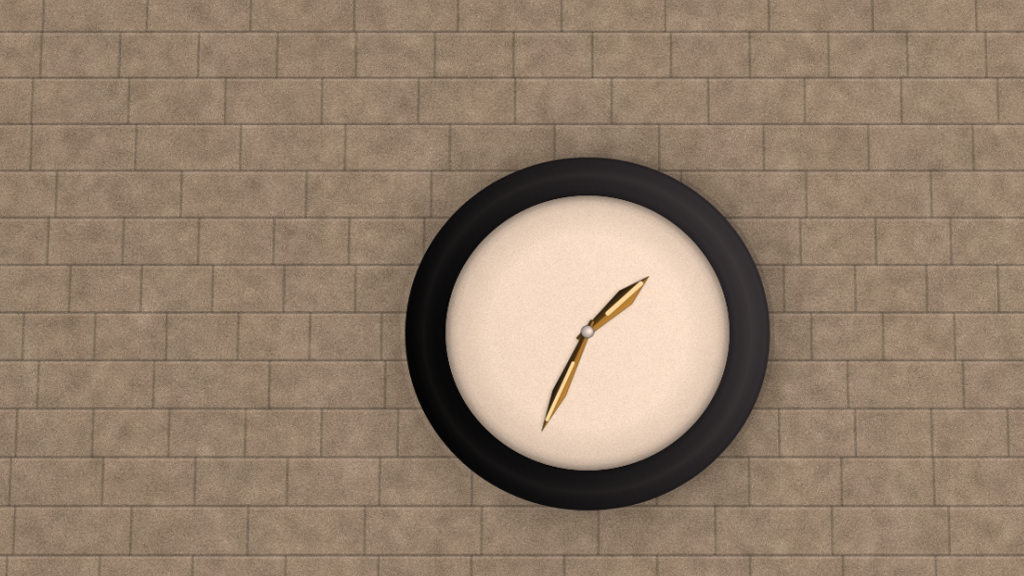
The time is 1h34
